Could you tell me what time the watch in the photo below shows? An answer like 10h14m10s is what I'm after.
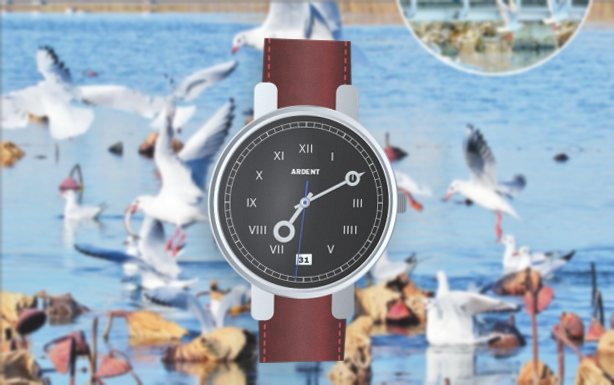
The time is 7h10m31s
